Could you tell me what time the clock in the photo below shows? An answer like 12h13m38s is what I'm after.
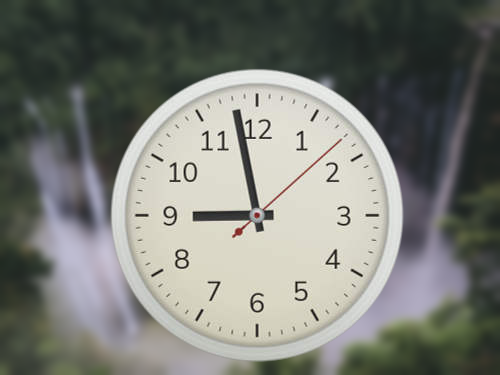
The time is 8h58m08s
